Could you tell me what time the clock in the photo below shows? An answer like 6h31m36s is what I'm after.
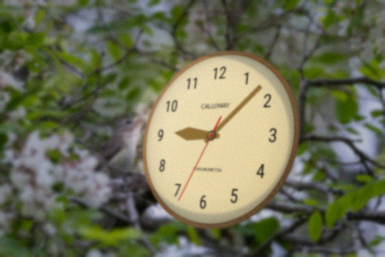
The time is 9h07m34s
